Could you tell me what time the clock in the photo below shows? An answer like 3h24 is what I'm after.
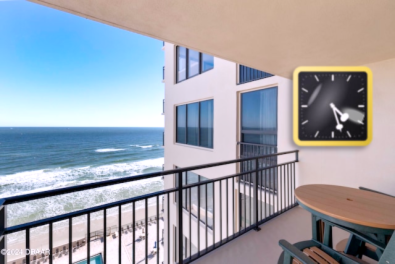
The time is 4h27
